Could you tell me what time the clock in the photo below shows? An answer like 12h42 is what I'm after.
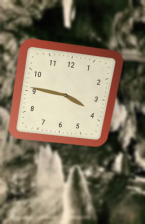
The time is 3h46
